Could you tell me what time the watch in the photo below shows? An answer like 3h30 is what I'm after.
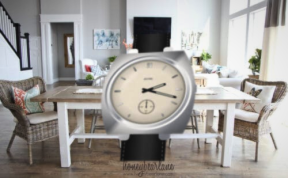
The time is 2h18
